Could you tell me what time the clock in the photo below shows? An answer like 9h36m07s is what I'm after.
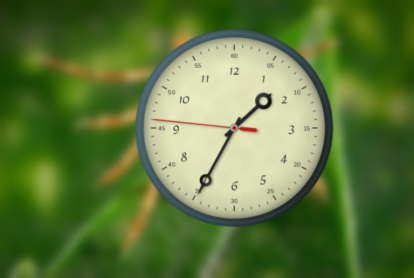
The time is 1h34m46s
